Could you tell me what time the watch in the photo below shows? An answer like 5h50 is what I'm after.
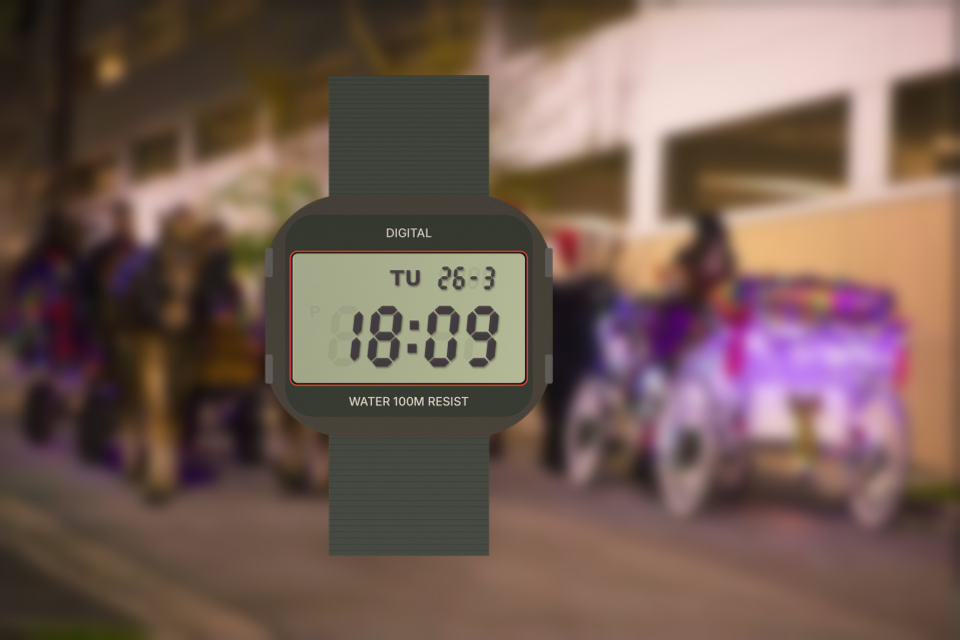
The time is 18h09
